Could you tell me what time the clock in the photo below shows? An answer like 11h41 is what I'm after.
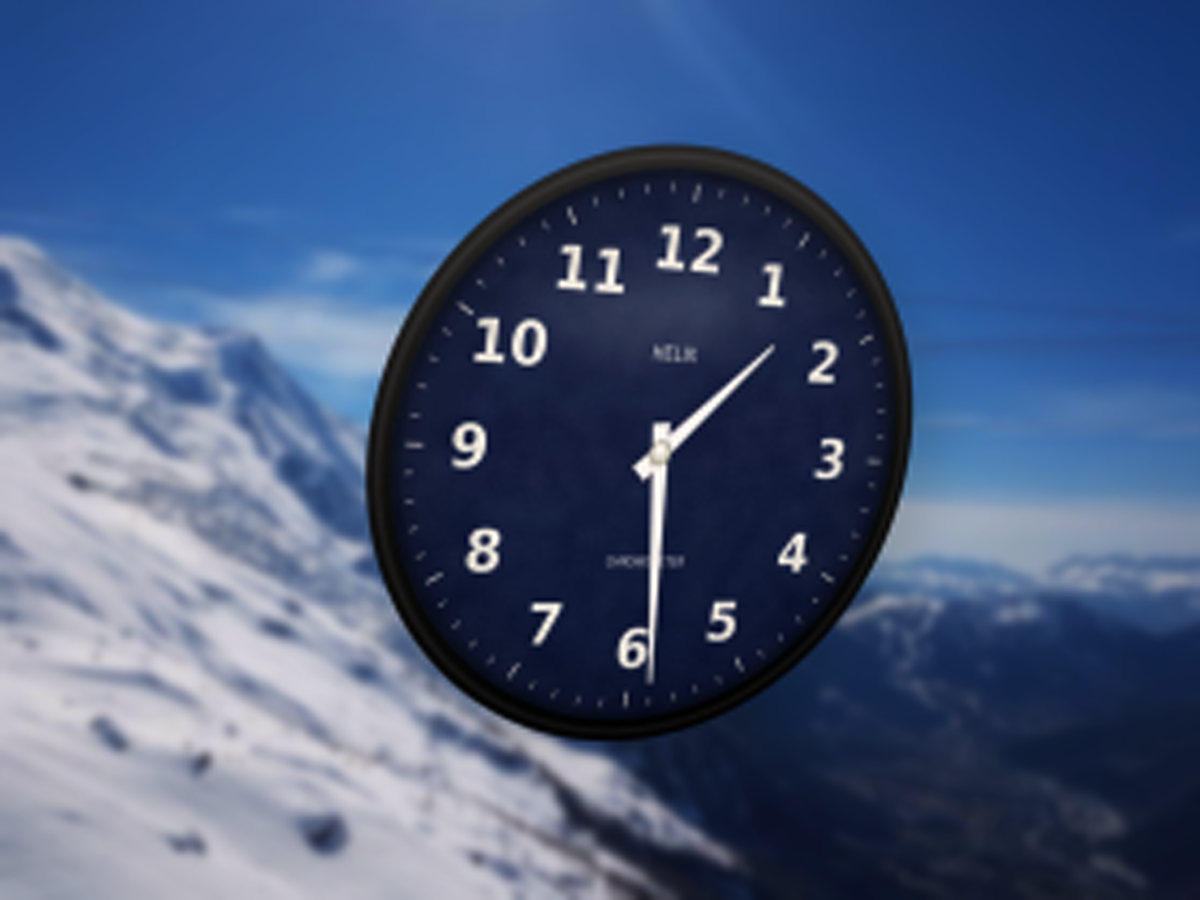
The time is 1h29
